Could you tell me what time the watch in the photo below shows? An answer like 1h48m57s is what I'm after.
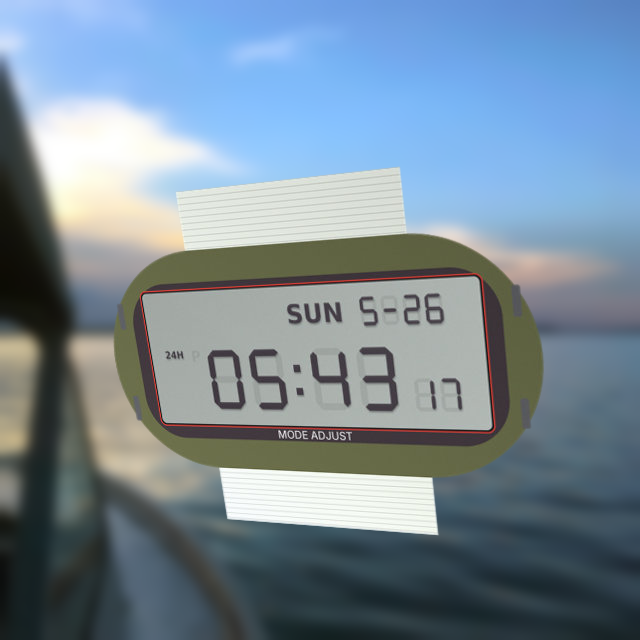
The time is 5h43m17s
